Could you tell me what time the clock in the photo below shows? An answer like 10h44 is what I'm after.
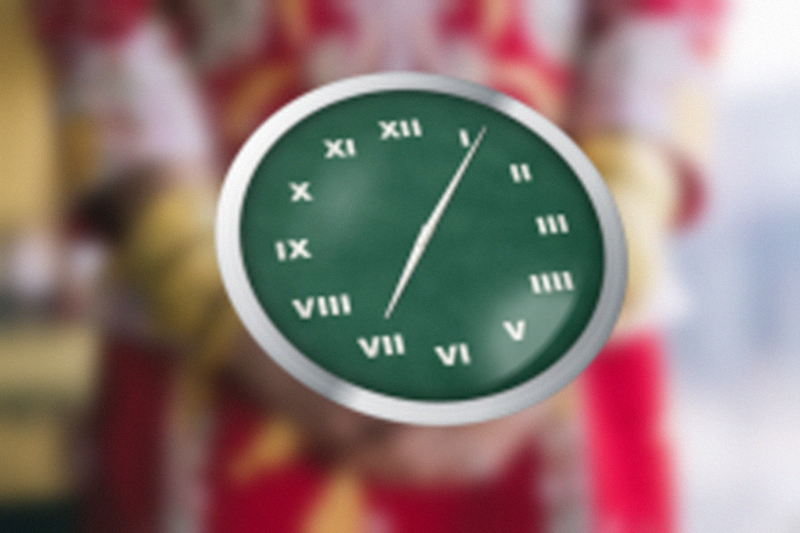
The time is 7h06
